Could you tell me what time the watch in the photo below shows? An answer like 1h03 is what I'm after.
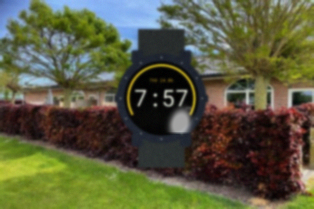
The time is 7h57
